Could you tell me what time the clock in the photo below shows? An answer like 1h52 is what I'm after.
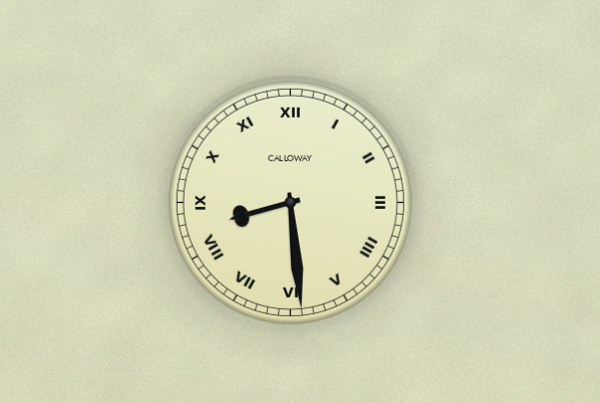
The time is 8h29
